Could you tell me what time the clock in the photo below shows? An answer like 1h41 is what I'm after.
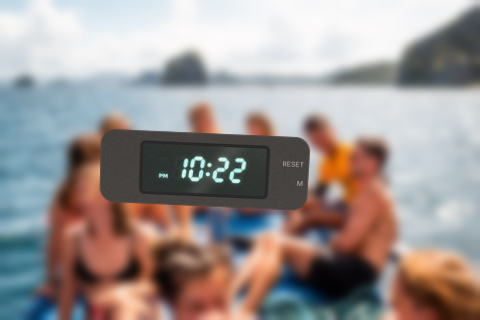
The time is 10h22
